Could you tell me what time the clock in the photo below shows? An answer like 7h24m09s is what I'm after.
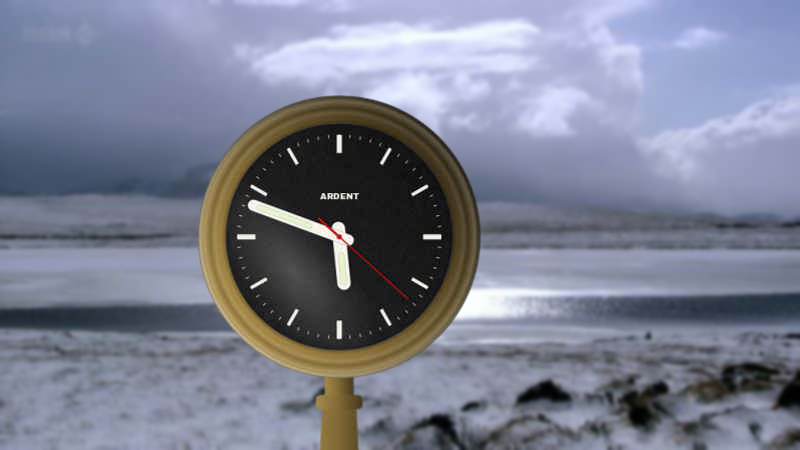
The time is 5h48m22s
